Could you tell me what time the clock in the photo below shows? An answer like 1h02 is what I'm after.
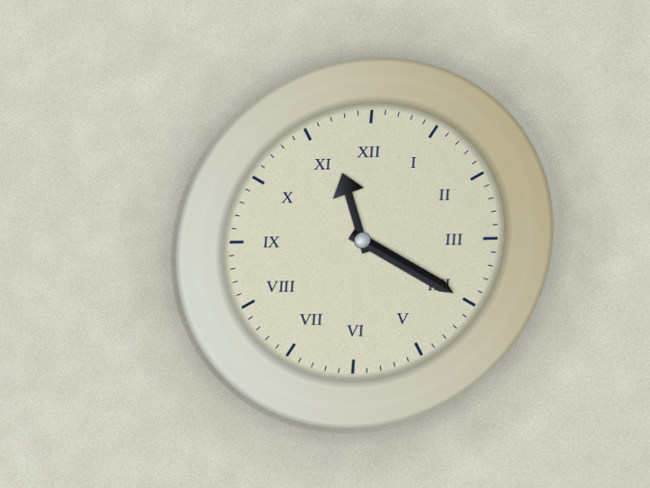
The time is 11h20
